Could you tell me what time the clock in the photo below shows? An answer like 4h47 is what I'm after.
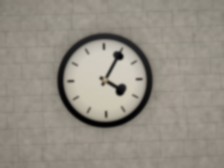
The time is 4h05
